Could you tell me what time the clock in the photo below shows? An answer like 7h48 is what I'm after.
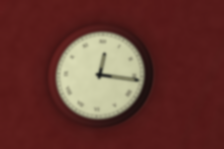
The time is 12h16
